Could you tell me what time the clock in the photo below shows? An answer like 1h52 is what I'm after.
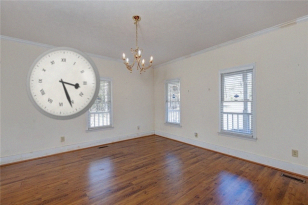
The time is 3h26
